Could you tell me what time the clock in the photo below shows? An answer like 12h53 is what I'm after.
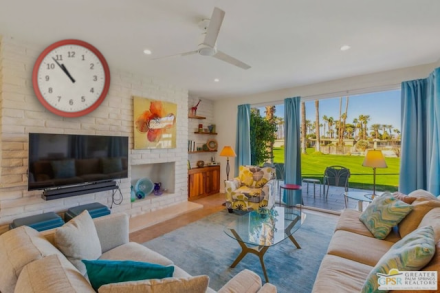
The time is 10h53
